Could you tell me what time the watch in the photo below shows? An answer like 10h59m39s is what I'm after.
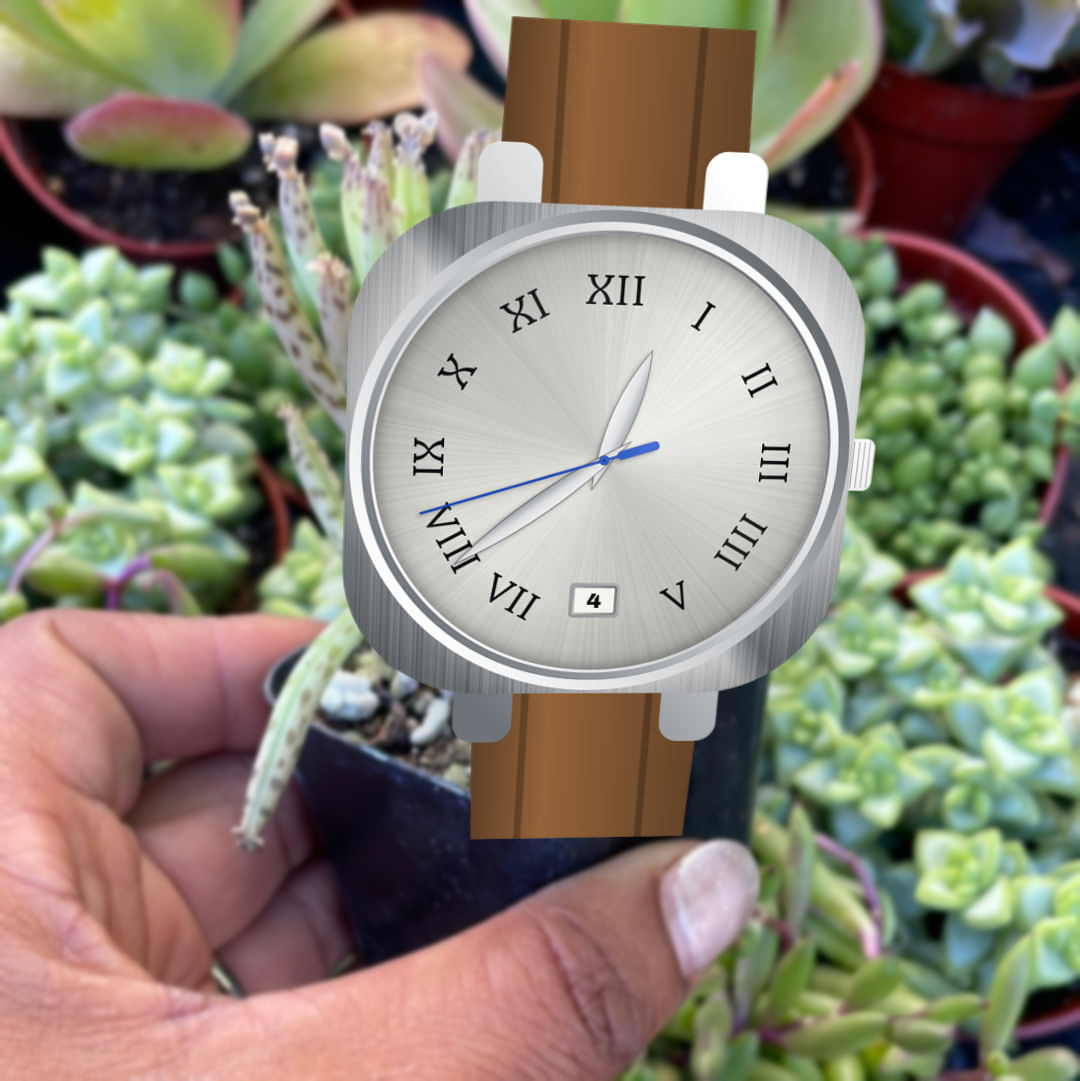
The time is 12h38m42s
